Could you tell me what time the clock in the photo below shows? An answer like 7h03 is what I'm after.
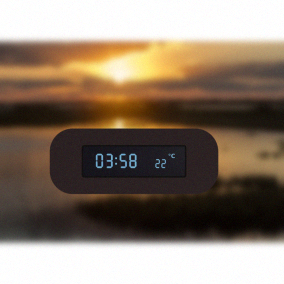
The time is 3h58
